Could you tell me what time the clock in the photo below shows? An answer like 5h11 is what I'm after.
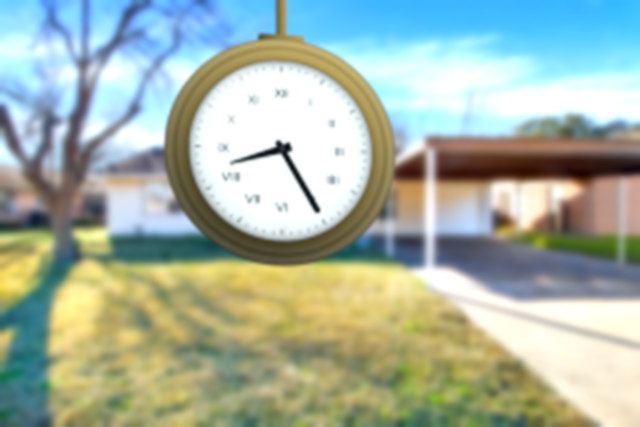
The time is 8h25
